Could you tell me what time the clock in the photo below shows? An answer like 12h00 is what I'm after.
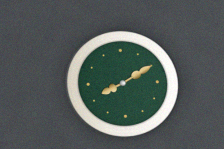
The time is 8h10
